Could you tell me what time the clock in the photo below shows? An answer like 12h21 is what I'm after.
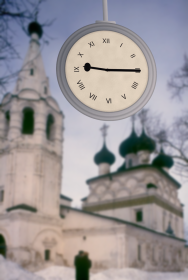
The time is 9h15
